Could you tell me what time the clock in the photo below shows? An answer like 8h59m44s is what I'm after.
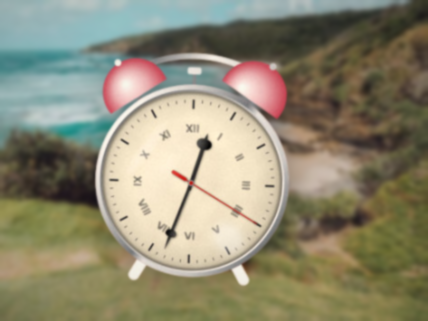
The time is 12h33m20s
